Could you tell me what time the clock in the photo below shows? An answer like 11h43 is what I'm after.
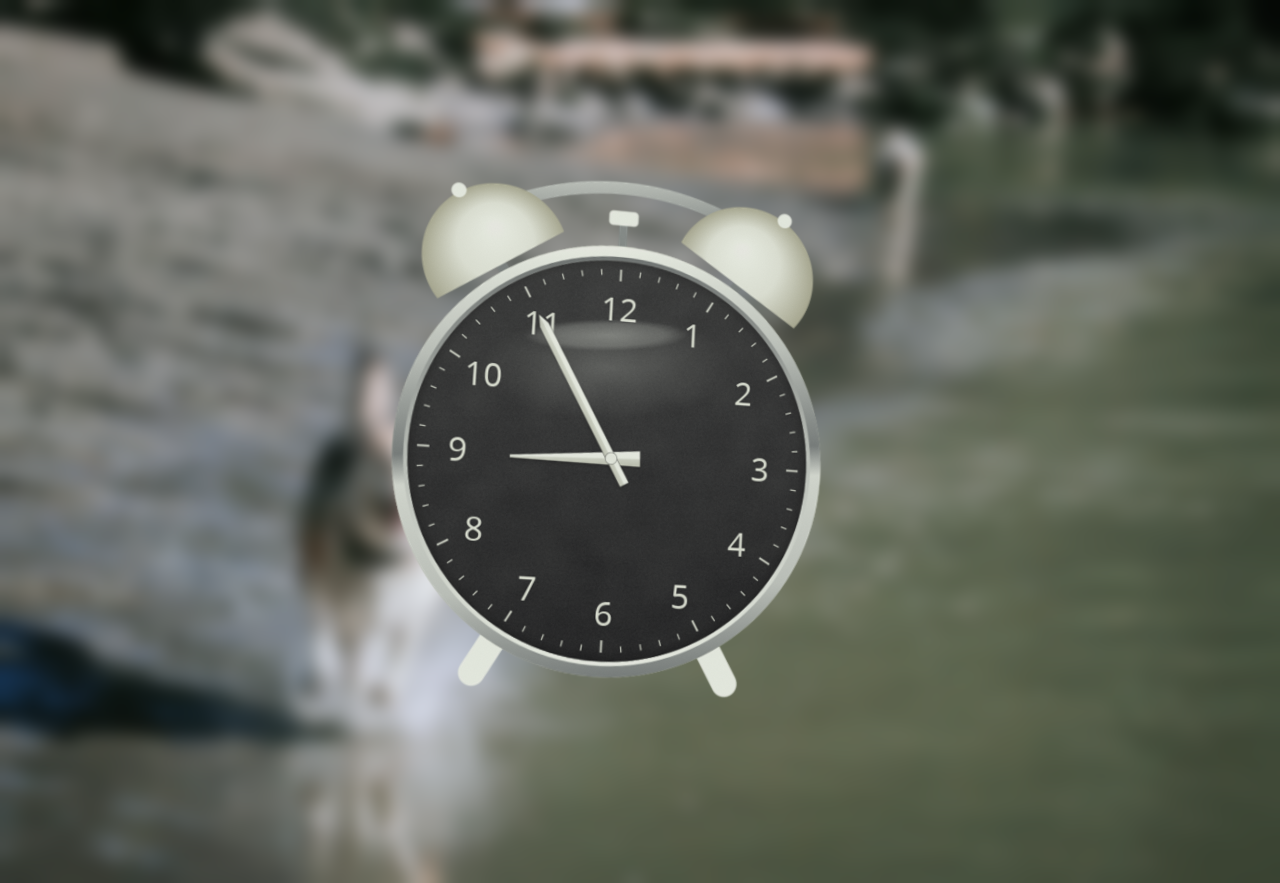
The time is 8h55
